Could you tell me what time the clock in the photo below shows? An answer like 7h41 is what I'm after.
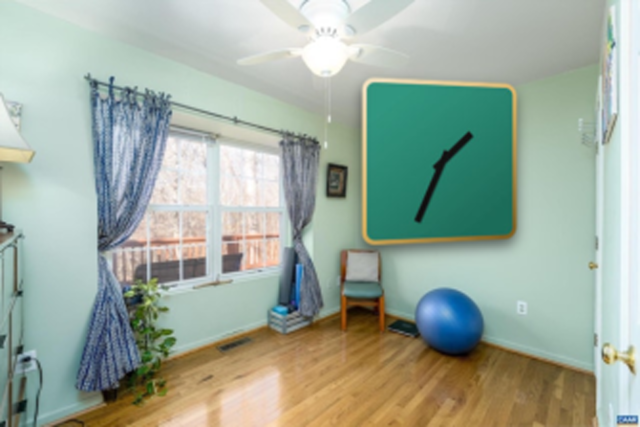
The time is 1h34
